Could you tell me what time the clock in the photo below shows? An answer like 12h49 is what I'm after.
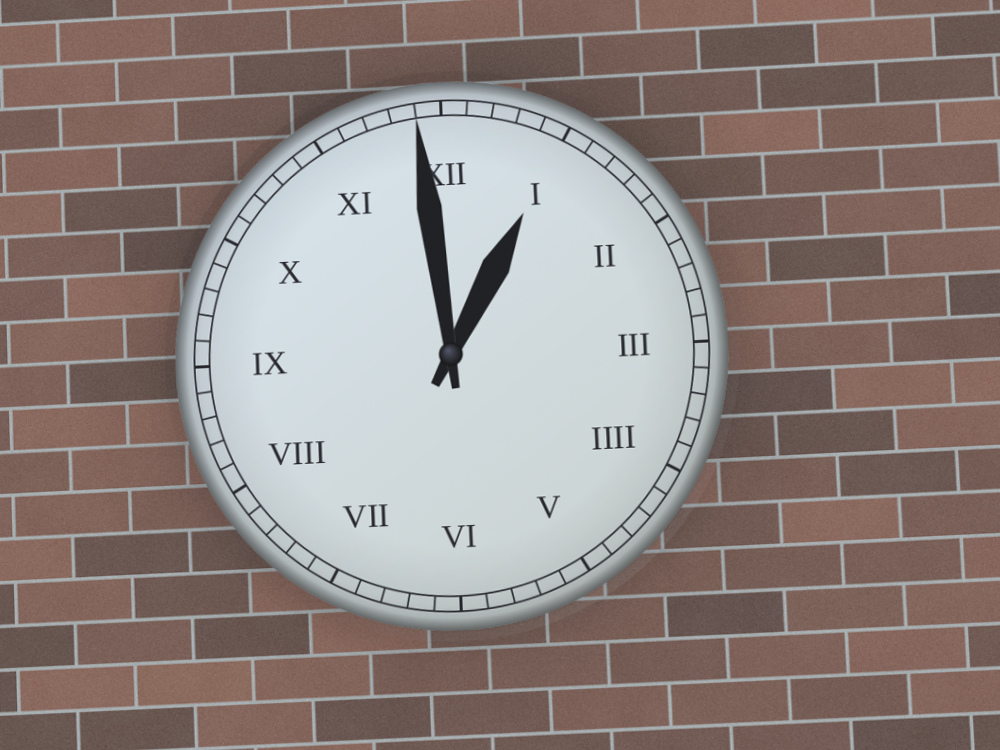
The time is 12h59
